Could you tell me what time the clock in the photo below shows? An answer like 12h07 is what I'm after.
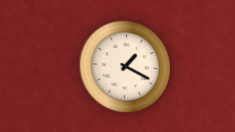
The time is 1h19
